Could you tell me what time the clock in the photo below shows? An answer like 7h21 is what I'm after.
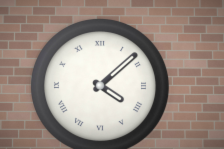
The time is 4h08
